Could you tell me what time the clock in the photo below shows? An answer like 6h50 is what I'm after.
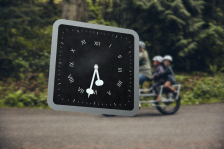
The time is 5h32
